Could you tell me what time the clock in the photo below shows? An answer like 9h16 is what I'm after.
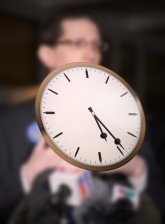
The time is 5h24
